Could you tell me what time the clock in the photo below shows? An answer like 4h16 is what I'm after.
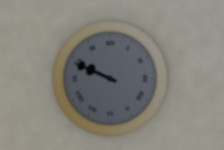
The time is 9h49
